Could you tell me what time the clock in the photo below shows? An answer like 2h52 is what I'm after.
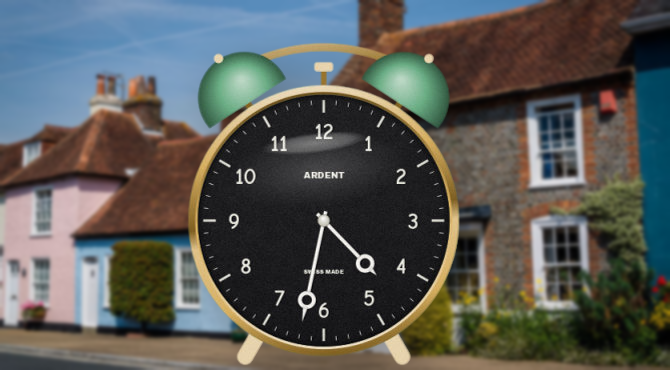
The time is 4h32
